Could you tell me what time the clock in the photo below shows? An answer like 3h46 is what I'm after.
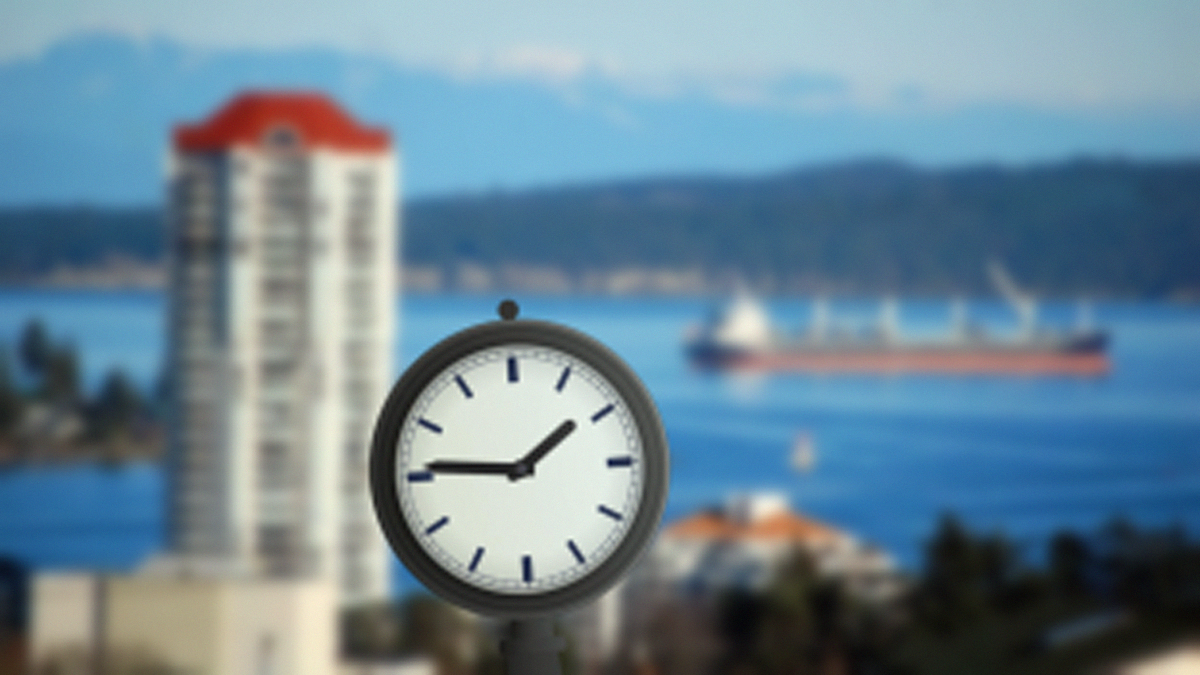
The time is 1h46
